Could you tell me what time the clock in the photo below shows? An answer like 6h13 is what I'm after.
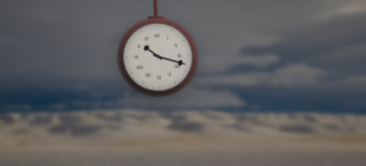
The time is 10h18
